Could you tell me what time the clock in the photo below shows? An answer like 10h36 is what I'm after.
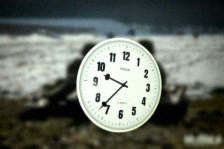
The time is 9h37
